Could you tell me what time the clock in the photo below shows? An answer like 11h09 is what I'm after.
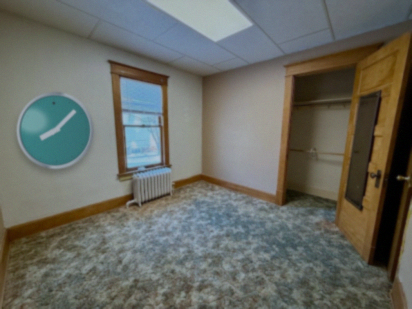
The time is 8h08
